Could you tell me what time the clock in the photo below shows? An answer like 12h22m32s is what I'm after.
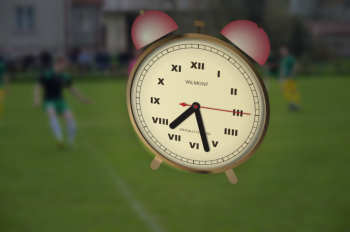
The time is 7h27m15s
